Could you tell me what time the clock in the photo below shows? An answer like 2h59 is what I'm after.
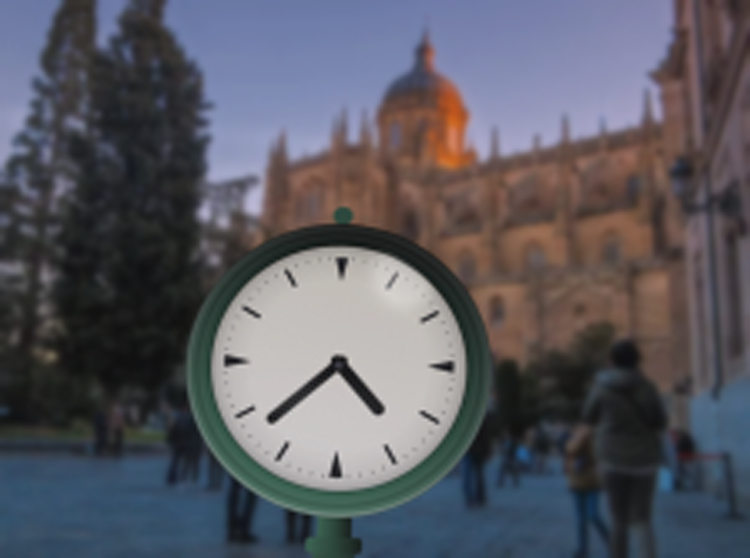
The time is 4h38
